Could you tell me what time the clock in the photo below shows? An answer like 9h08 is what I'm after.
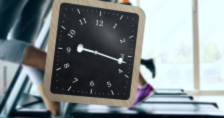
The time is 9h17
